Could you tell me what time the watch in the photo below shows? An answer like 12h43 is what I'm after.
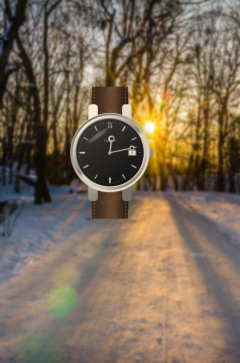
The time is 12h13
